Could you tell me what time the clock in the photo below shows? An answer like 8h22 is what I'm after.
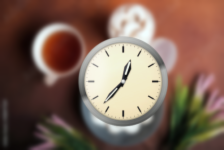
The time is 12h37
